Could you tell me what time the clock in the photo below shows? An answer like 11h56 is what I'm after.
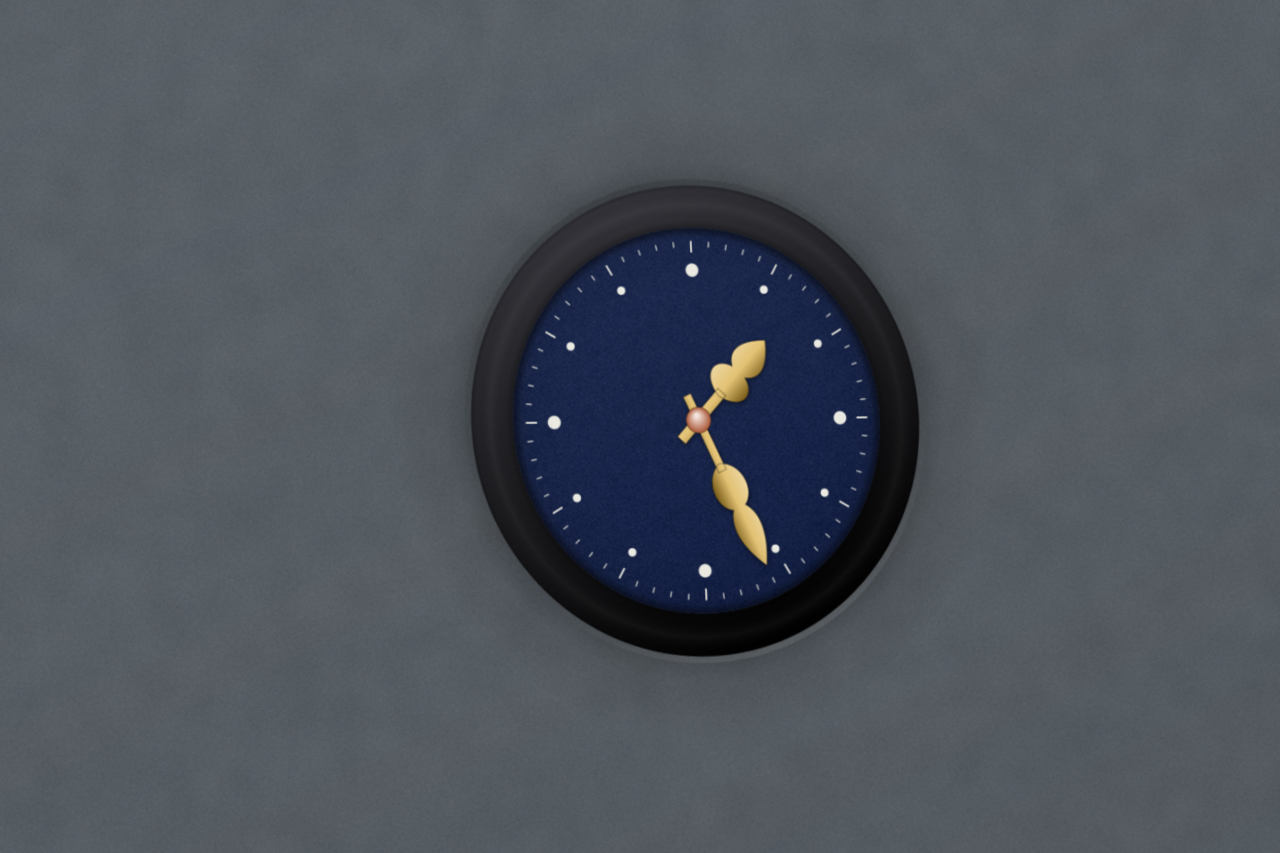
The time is 1h26
